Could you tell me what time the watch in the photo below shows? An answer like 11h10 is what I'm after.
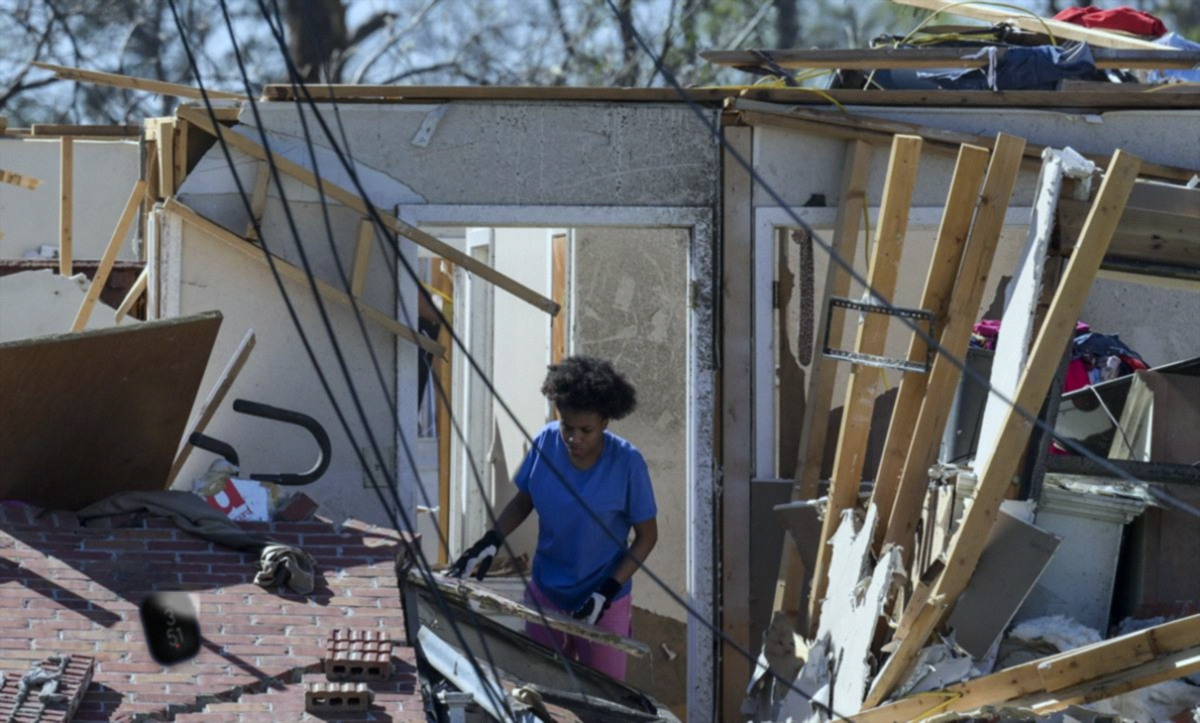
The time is 3h51
